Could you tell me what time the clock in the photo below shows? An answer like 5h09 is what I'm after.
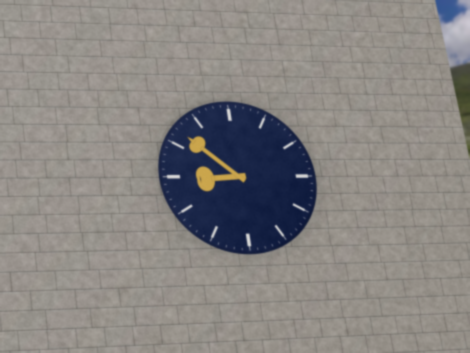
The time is 8h52
